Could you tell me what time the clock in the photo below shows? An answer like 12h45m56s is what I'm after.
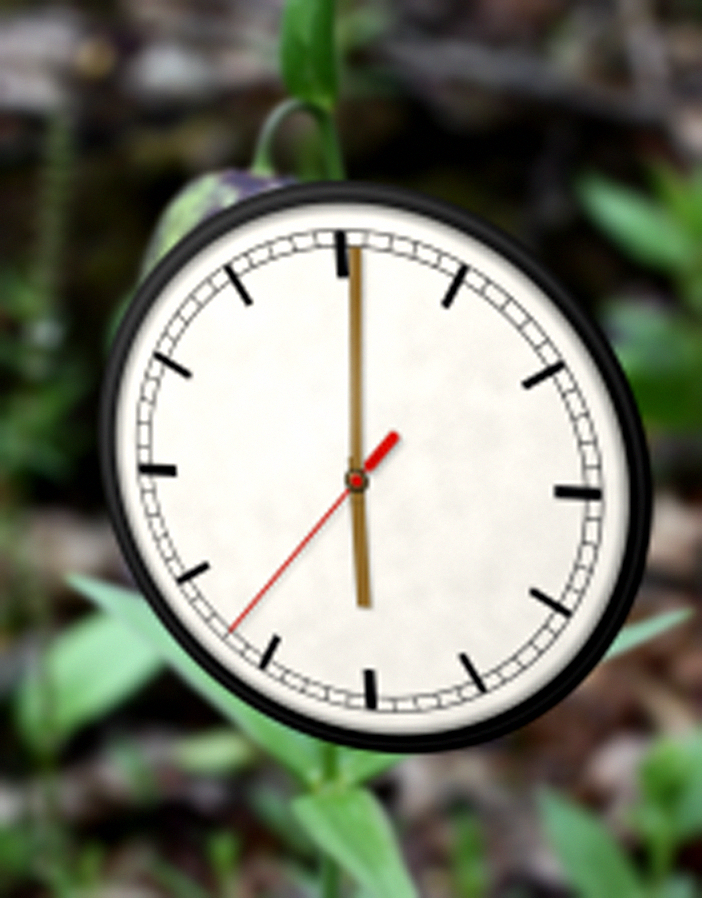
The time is 6h00m37s
